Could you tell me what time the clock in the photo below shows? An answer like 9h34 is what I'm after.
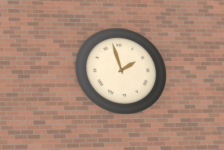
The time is 1h58
